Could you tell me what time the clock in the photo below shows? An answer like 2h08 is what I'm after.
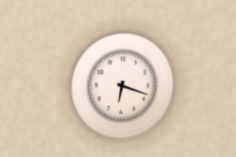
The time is 6h18
